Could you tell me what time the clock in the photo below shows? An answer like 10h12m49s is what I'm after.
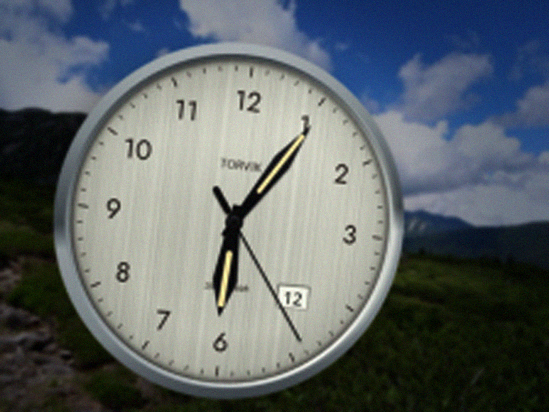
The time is 6h05m24s
